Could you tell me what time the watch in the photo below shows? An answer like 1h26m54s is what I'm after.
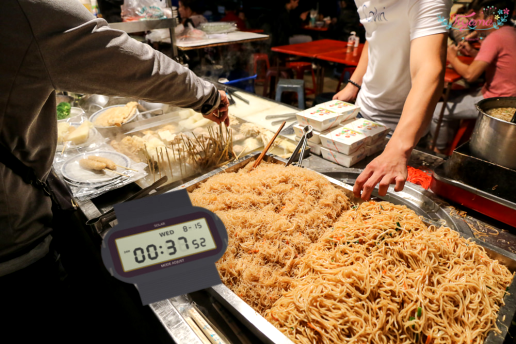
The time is 0h37m52s
